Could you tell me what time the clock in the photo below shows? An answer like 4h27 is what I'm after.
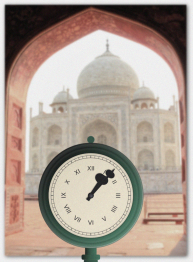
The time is 1h07
